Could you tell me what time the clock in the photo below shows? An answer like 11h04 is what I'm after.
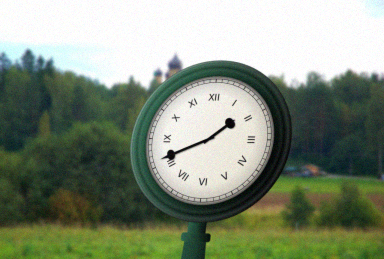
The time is 1h41
